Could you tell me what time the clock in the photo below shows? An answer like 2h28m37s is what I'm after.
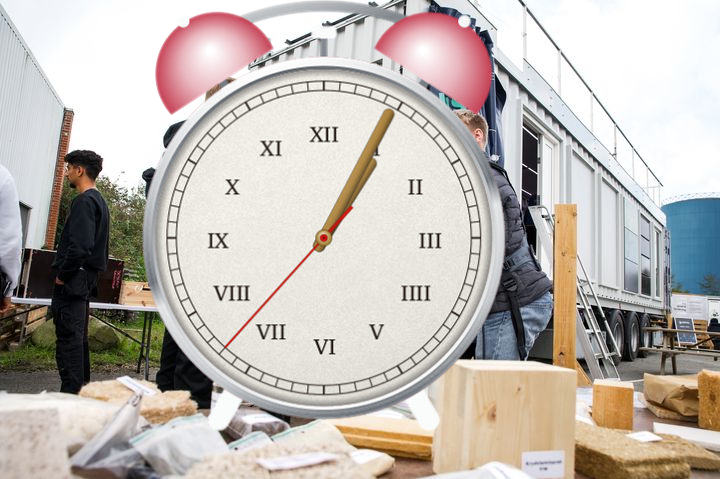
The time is 1h04m37s
